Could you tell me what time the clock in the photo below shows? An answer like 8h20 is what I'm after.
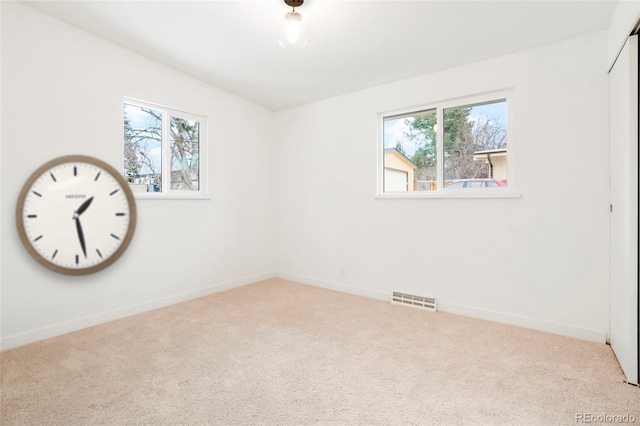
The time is 1h28
